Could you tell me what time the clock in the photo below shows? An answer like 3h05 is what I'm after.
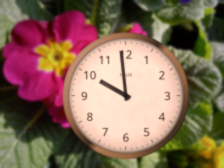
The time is 9h59
